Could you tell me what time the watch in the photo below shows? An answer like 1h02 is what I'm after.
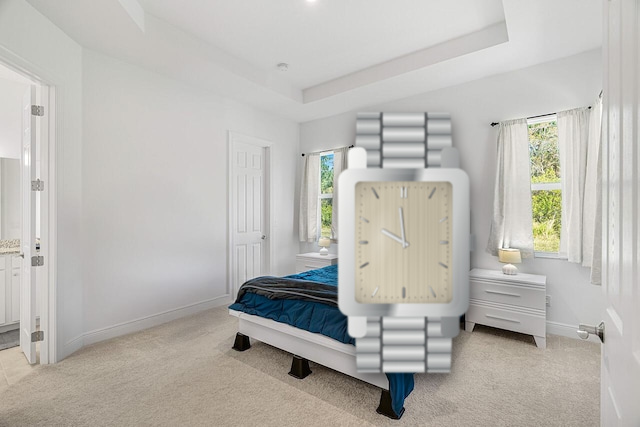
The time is 9h59
